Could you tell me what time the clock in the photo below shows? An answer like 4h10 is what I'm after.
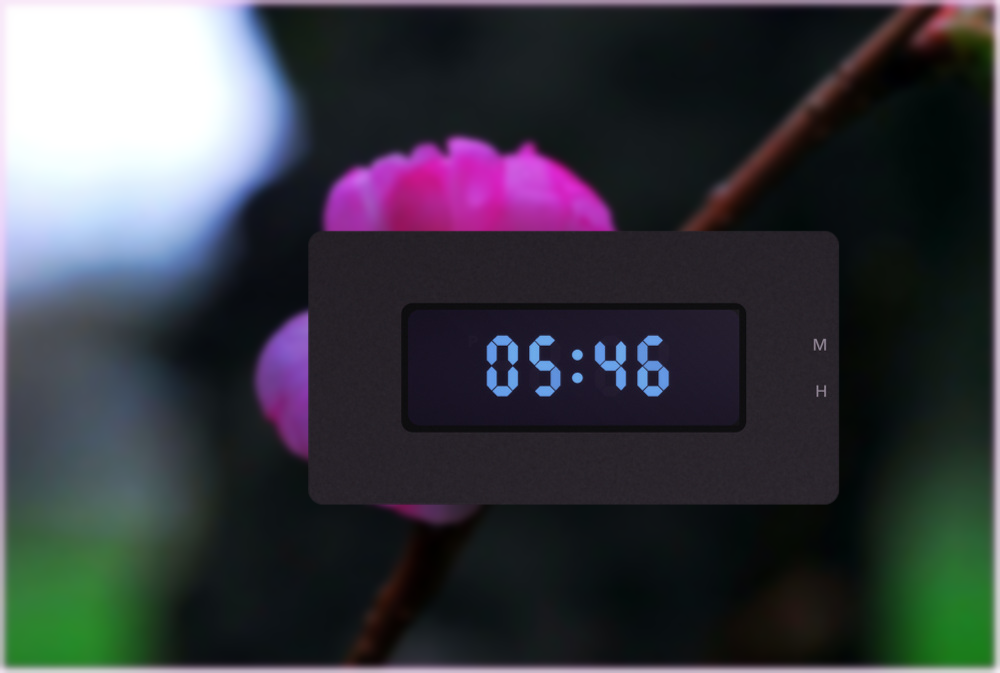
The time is 5h46
